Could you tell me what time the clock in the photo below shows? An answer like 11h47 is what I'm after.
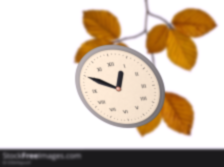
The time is 12h50
